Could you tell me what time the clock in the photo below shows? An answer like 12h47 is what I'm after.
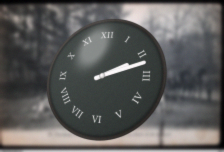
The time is 2h12
